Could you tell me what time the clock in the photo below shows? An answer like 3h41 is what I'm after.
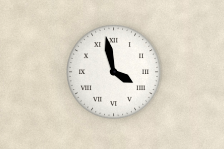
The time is 3h58
